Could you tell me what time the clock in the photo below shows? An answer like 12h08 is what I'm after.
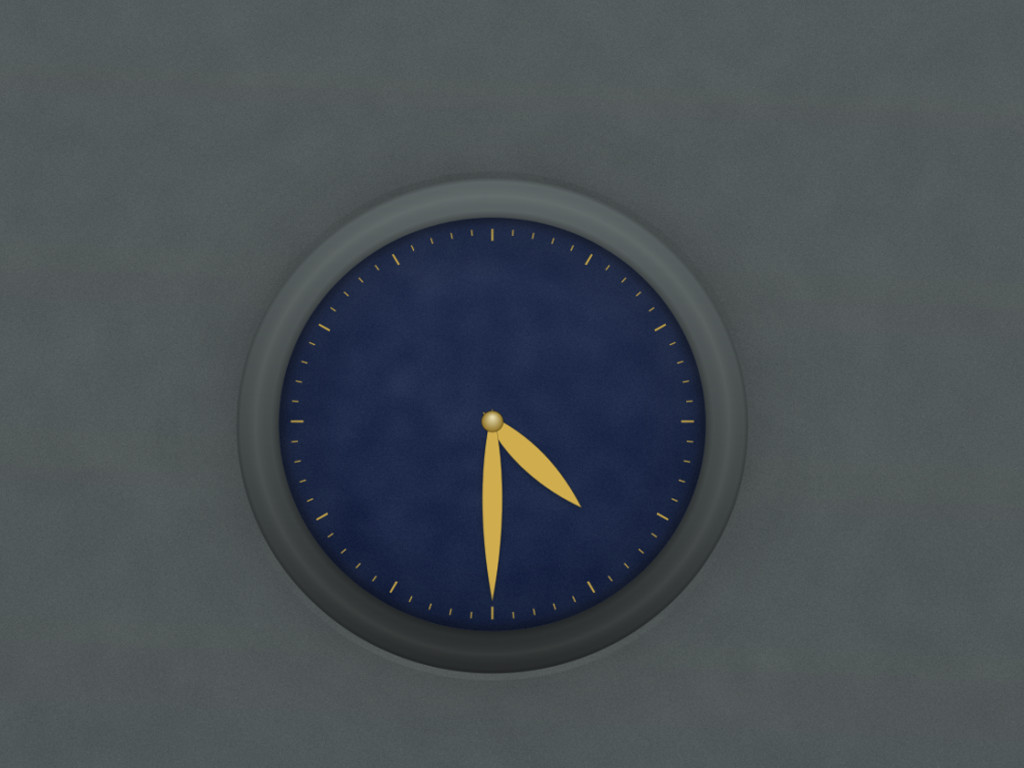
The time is 4h30
